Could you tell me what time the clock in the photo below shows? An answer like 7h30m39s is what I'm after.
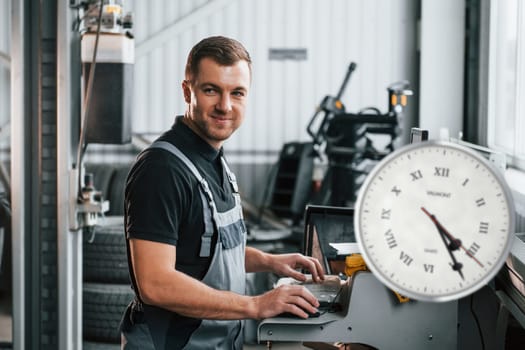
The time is 4h24m21s
